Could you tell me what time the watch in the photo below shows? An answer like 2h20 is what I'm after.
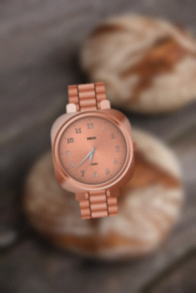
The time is 6h38
